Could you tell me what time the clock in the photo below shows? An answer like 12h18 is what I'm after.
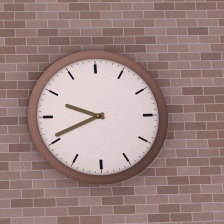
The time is 9h41
